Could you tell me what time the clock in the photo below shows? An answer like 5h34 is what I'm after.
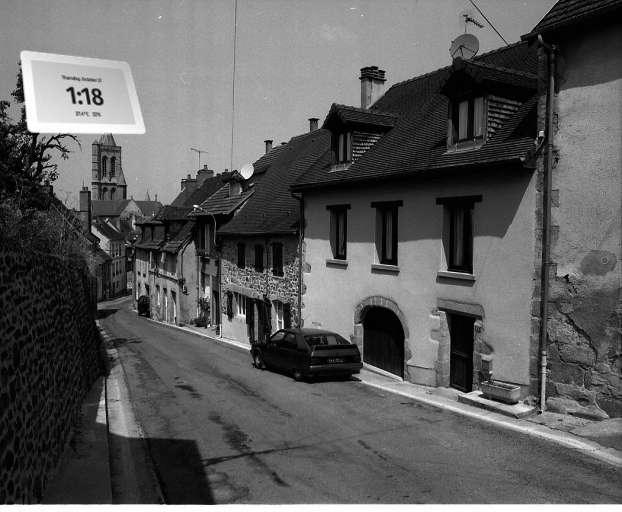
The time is 1h18
